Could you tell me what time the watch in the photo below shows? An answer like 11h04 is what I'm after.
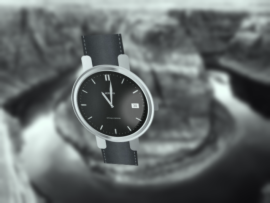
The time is 11h01
